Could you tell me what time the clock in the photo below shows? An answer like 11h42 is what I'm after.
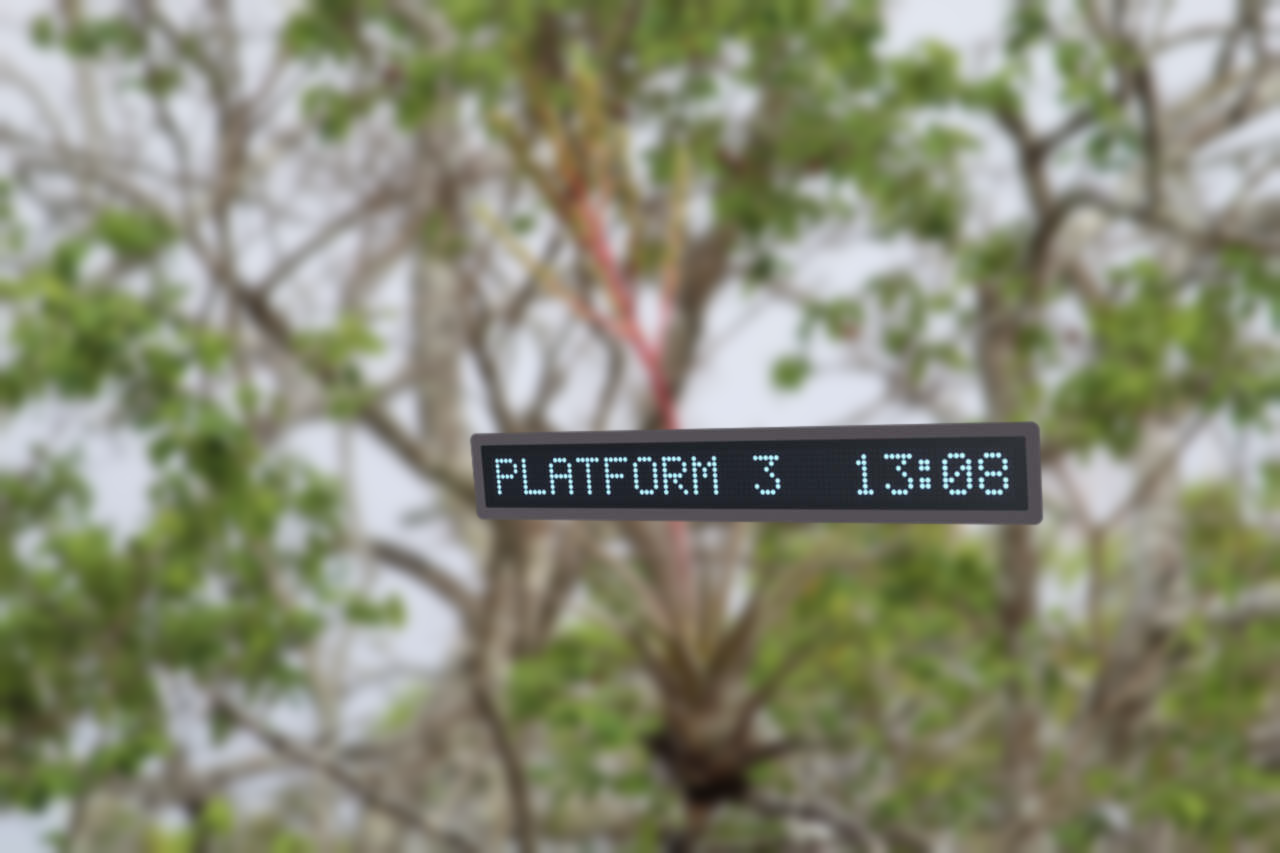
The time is 13h08
